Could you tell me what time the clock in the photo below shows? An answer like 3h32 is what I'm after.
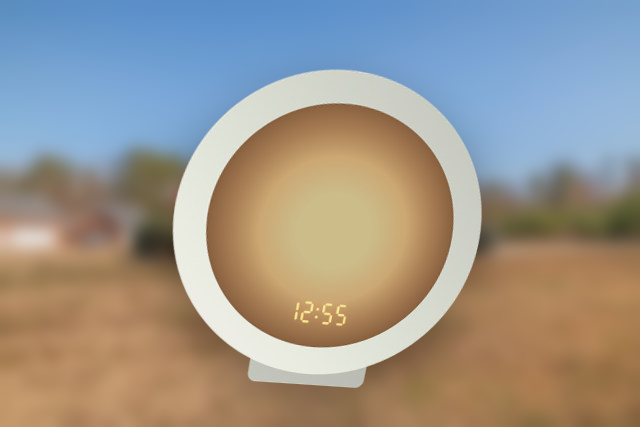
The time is 12h55
